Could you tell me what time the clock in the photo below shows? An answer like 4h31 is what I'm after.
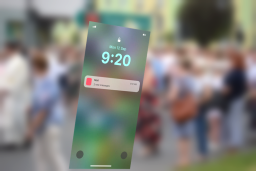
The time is 9h20
